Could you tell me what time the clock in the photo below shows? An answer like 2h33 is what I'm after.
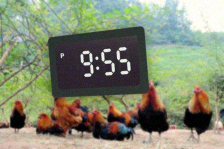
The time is 9h55
